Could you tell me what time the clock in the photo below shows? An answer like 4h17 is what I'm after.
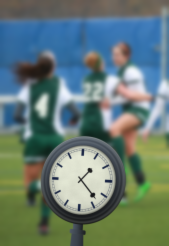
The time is 1h23
